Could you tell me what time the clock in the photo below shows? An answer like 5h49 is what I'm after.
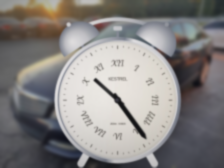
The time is 10h24
